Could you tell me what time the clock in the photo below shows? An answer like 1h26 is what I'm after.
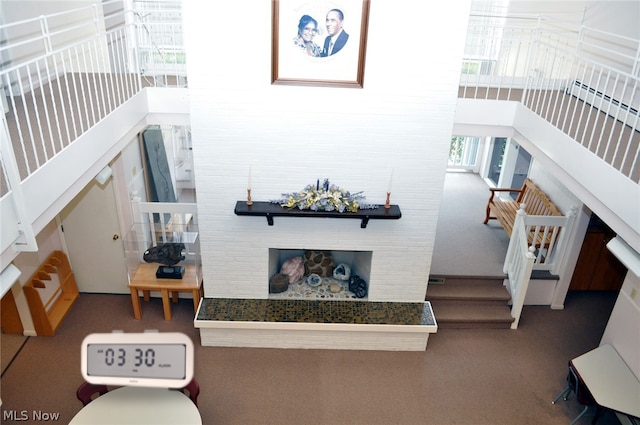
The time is 3h30
